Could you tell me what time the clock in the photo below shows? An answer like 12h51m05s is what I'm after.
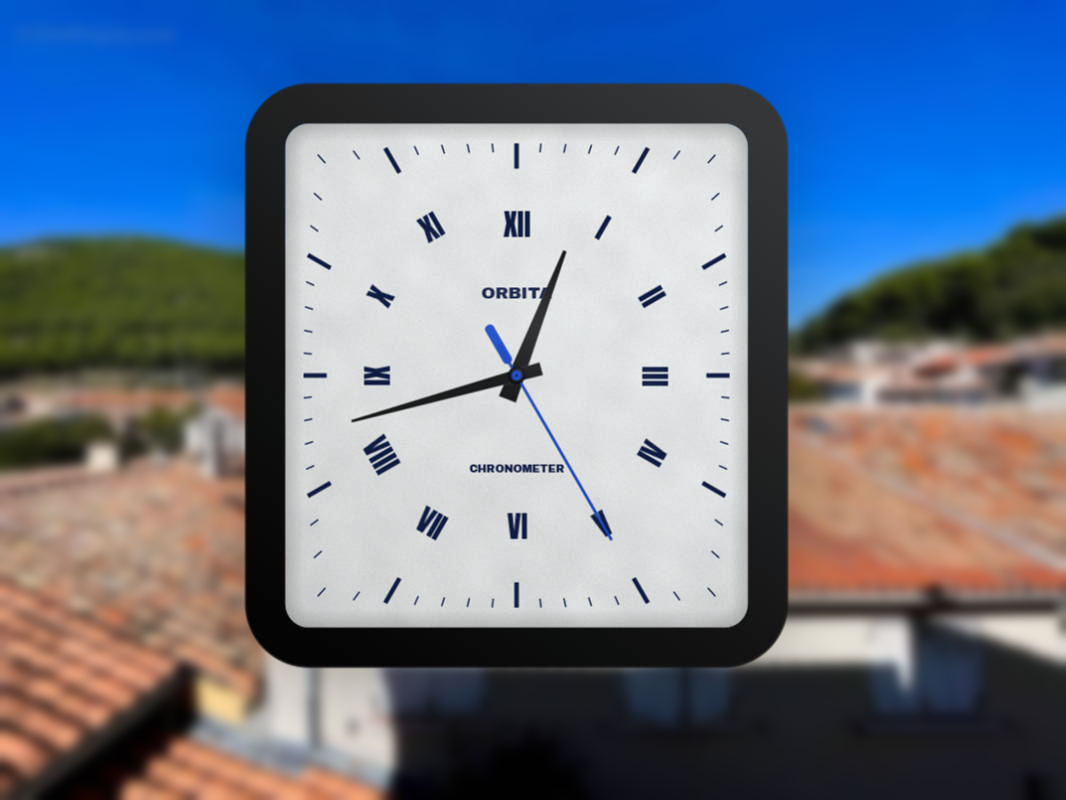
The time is 12h42m25s
